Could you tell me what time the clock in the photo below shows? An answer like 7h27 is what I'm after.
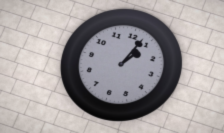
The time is 1h03
